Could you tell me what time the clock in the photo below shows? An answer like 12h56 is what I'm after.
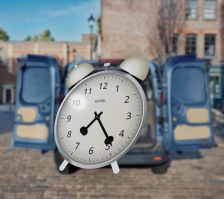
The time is 7h24
